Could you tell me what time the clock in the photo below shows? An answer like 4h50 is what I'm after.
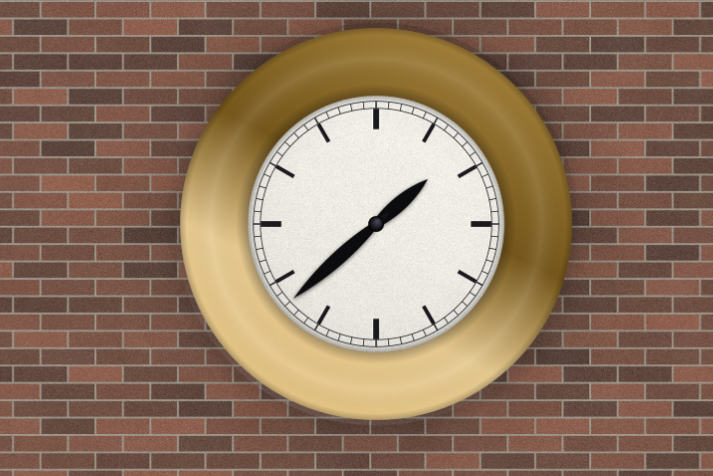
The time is 1h38
